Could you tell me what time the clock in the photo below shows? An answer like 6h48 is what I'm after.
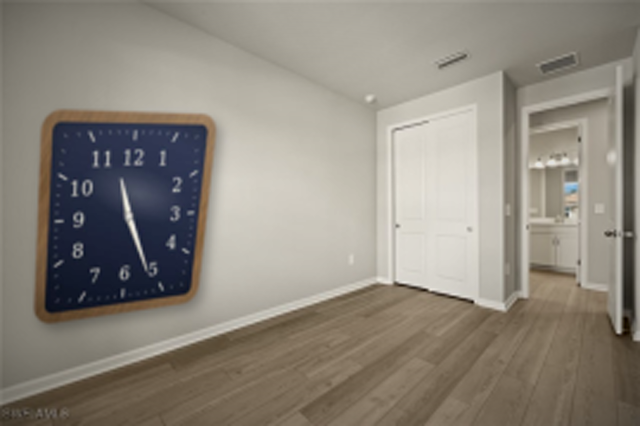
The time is 11h26
